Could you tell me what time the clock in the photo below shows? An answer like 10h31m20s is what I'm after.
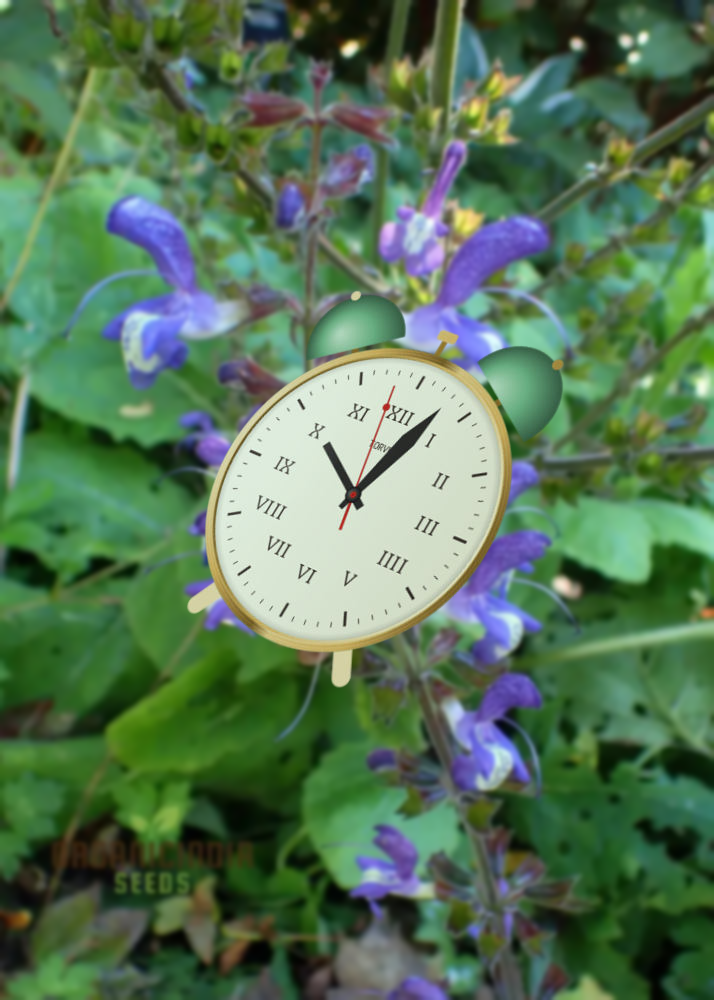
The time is 10h02m58s
